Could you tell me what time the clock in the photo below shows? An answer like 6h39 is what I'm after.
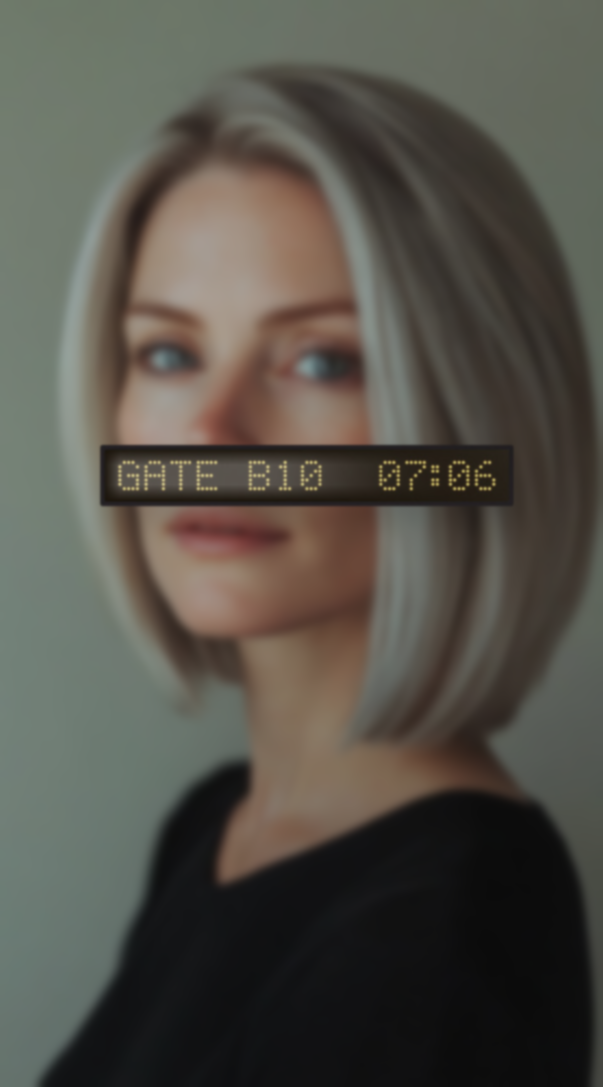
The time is 7h06
